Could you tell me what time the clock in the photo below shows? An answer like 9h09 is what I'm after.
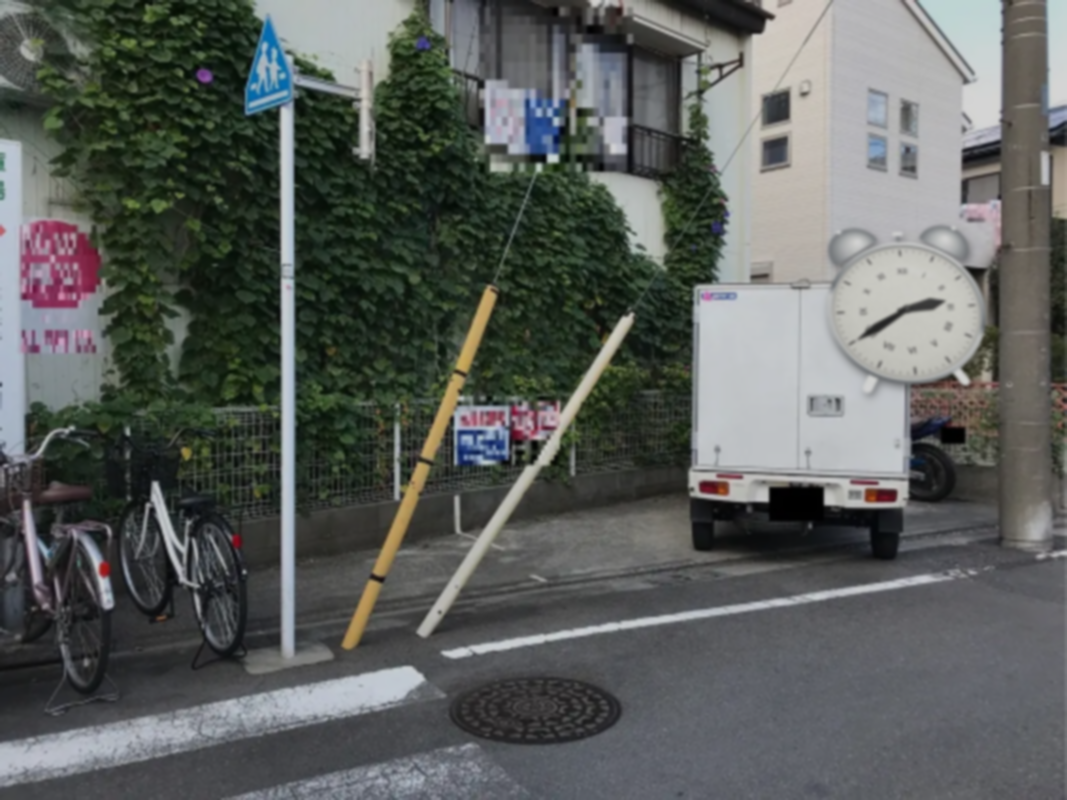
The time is 2h40
